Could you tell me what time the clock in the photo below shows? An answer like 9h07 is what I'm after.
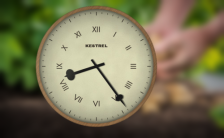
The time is 8h24
